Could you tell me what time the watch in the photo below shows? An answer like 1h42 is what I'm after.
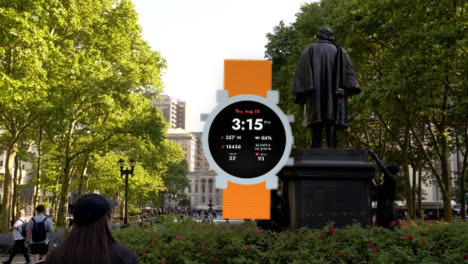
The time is 3h15
